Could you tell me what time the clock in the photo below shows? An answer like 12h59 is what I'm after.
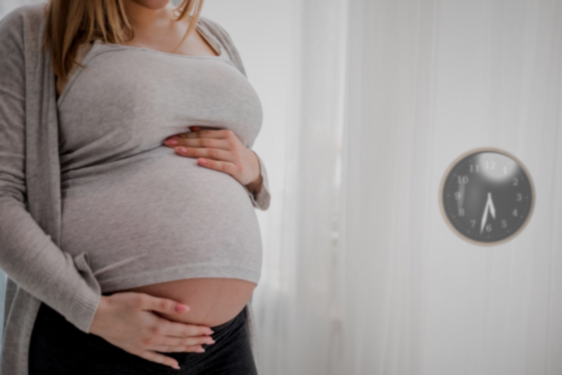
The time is 5h32
